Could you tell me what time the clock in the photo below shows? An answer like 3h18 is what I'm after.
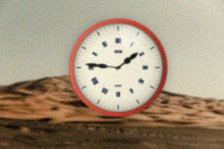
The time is 1h46
